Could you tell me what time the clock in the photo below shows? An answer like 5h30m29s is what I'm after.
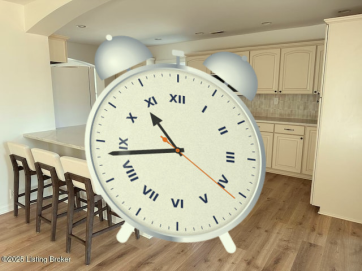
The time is 10h43m21s
